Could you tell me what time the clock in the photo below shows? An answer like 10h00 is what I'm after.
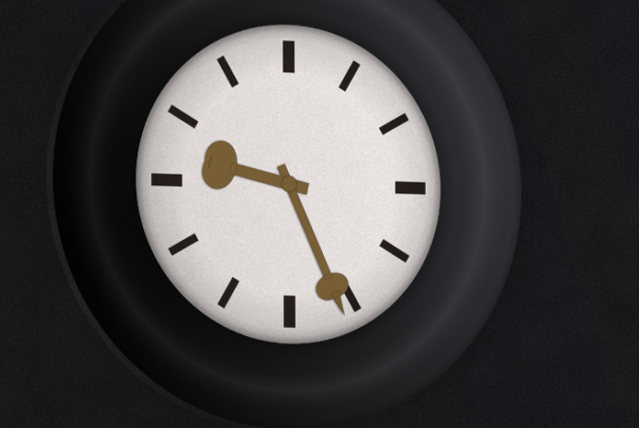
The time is 9h26
